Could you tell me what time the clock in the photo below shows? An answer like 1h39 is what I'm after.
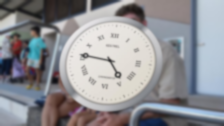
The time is 4h46
